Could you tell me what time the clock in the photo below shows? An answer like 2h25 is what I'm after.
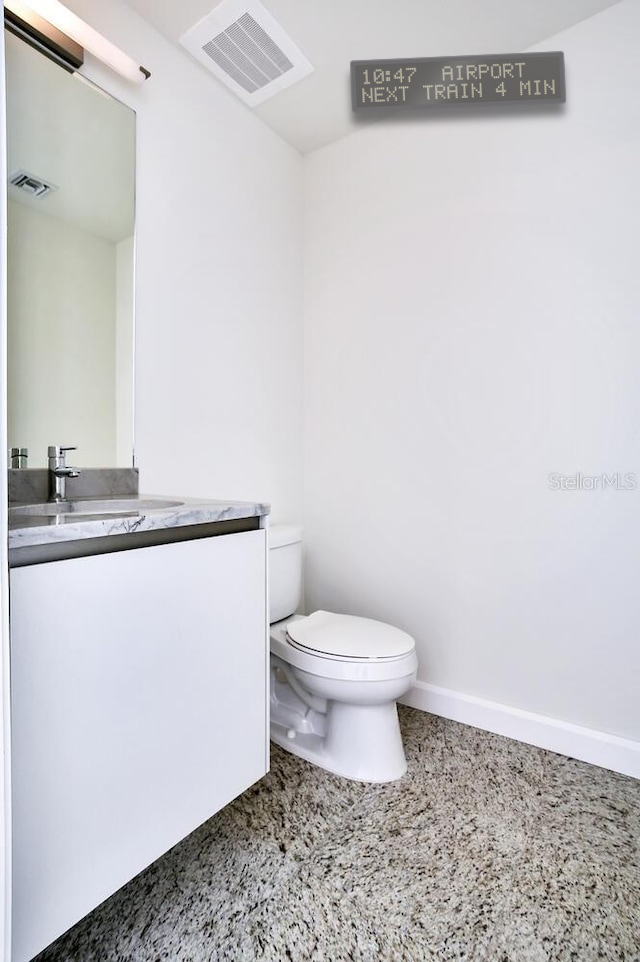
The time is 10h47
